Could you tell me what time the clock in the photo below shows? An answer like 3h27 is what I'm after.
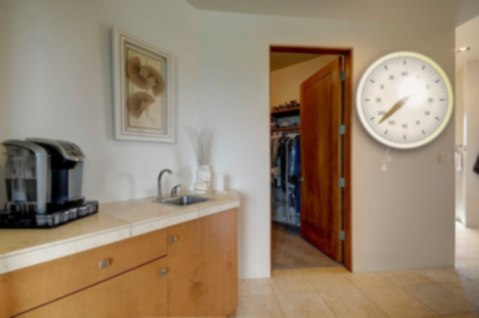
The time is 7h38
